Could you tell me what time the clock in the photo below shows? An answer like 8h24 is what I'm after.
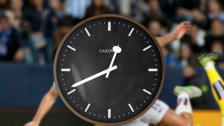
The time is 12h41
